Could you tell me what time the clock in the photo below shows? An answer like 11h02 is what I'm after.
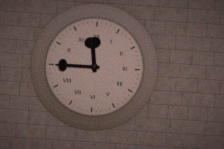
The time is 11h45
